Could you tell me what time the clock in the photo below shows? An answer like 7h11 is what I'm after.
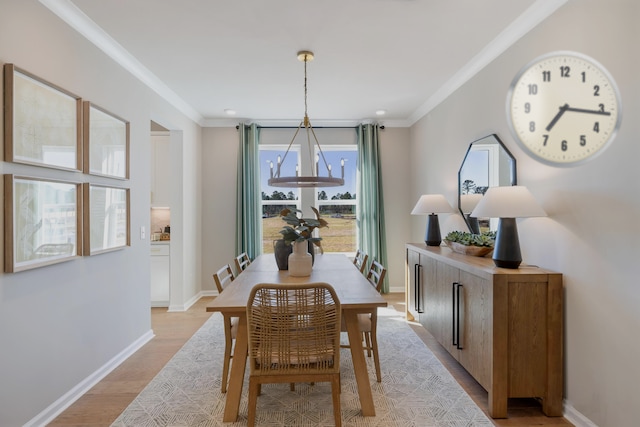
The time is 7h16
